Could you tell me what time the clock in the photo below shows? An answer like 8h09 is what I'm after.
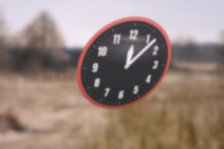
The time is 12h07
